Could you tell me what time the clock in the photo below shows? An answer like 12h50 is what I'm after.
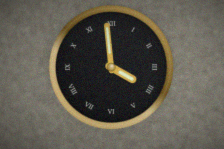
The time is 3h59
